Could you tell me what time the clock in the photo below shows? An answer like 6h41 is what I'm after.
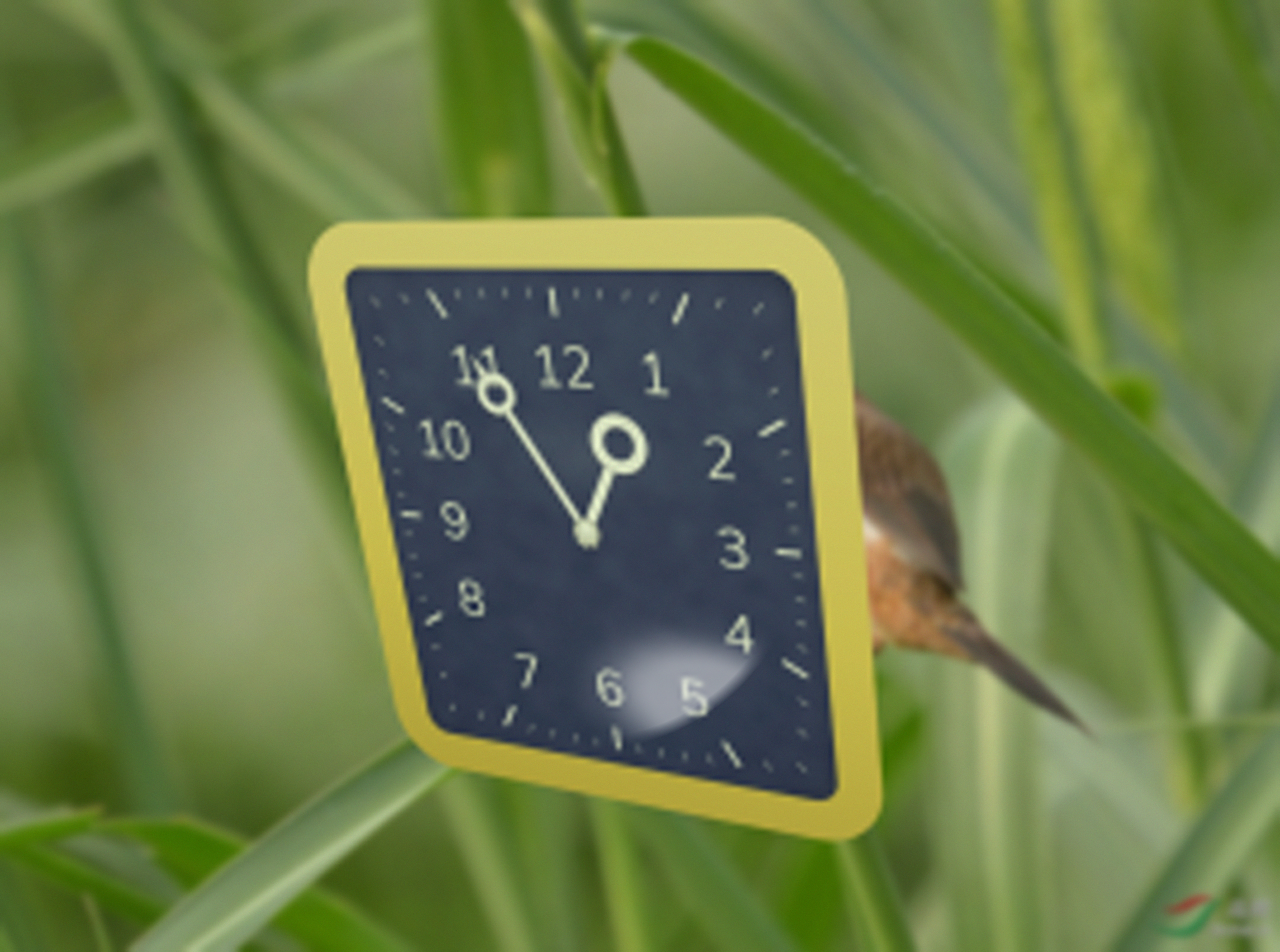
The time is 12h55
